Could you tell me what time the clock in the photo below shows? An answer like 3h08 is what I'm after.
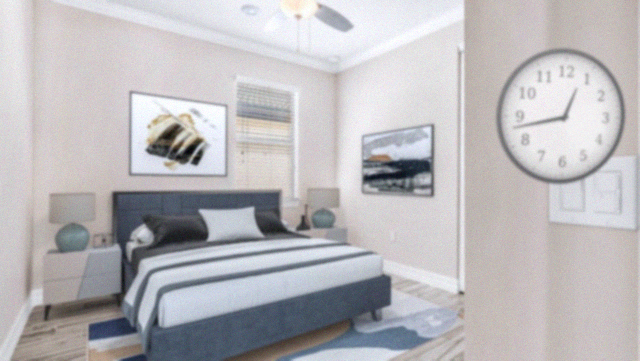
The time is 12h43
